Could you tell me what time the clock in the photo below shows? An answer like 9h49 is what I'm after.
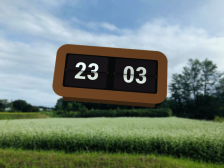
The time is 23h03
